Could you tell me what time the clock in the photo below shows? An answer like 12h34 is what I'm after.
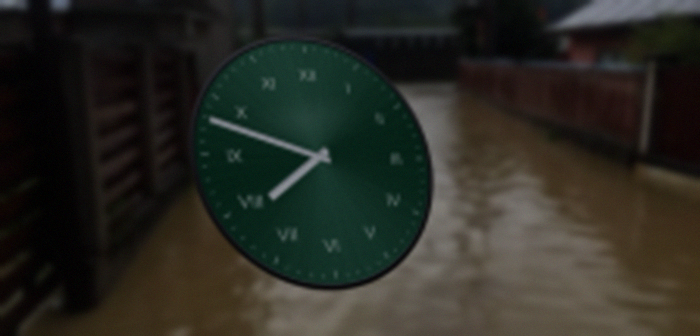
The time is 7h48
